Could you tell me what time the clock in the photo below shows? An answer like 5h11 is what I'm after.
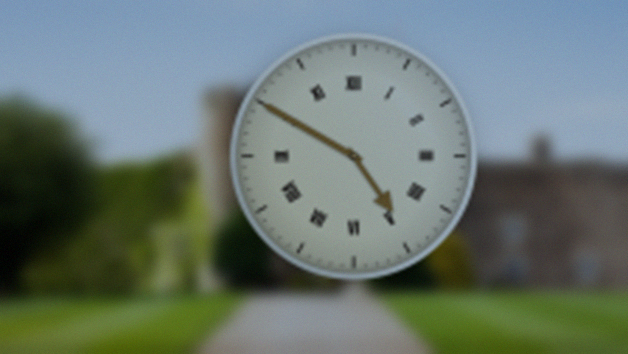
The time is 4h50
